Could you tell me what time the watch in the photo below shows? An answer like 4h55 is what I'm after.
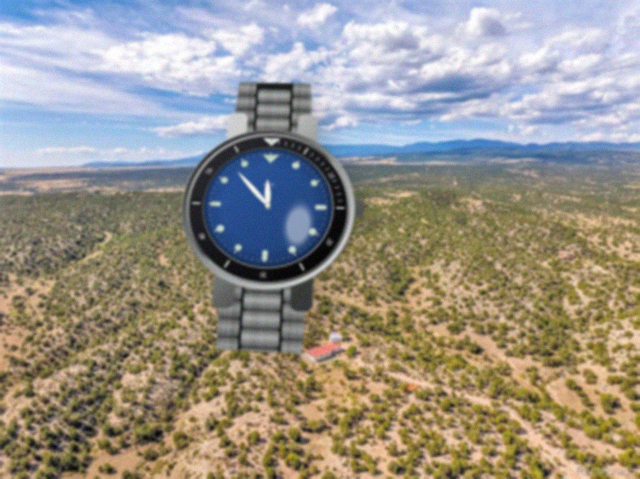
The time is 11h53
